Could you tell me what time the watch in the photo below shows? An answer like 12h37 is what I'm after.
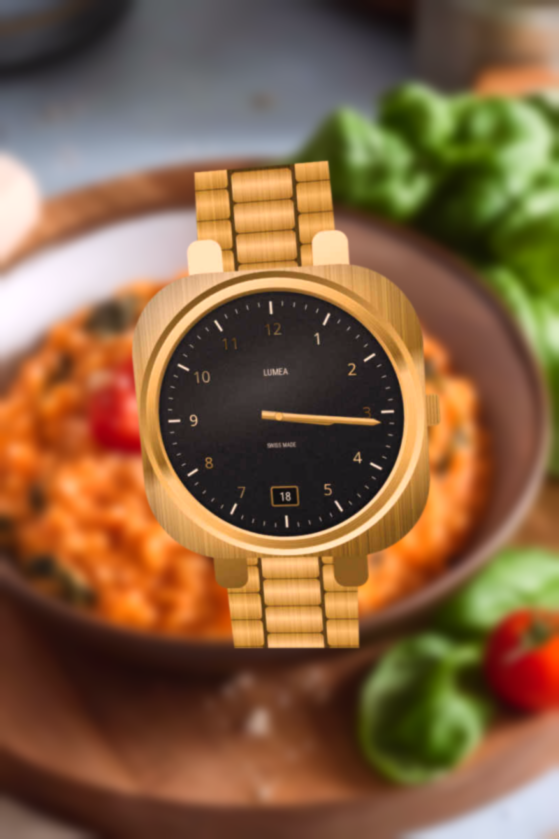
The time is 3h16
